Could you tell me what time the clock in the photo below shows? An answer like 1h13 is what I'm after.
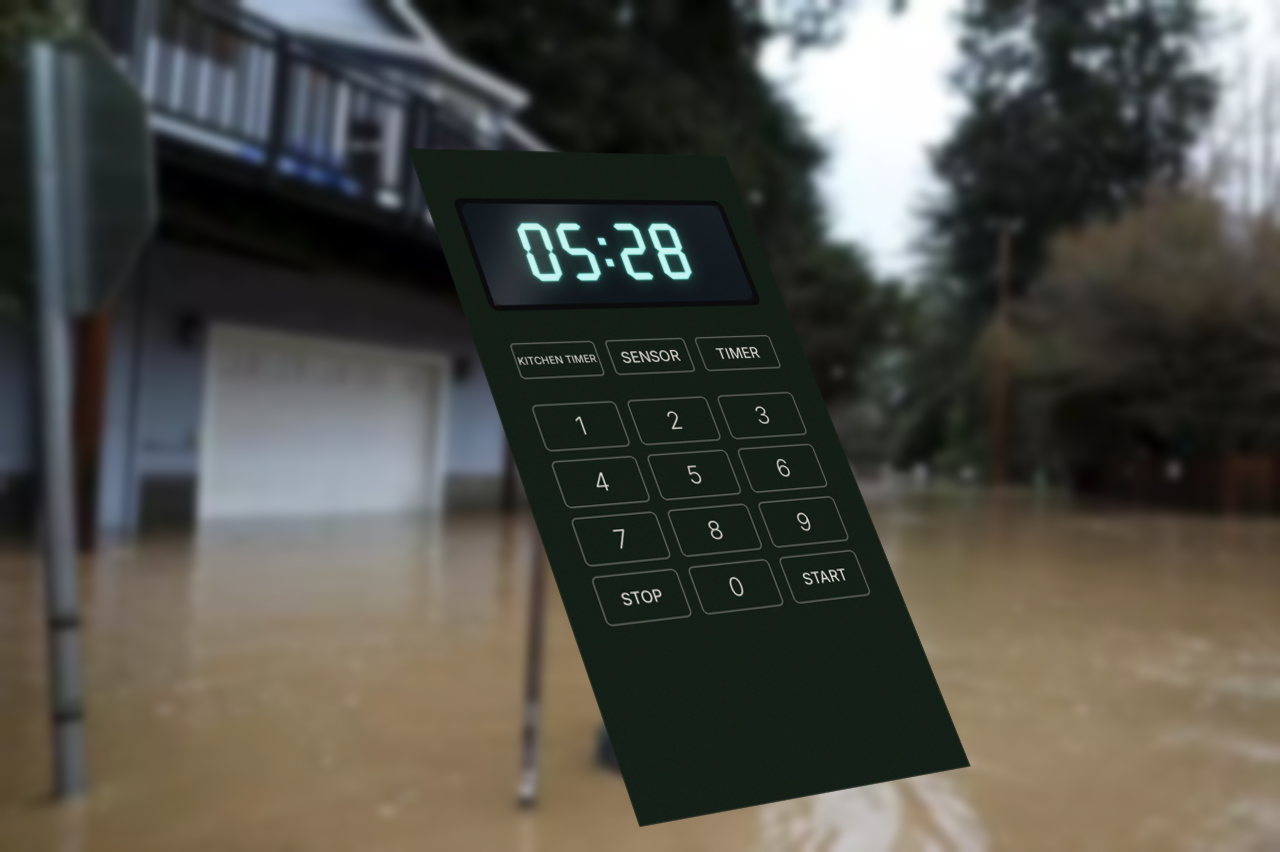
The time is 5h28
